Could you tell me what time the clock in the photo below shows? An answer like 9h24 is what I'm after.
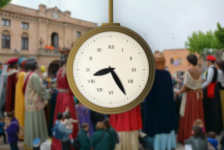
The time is 8h25
